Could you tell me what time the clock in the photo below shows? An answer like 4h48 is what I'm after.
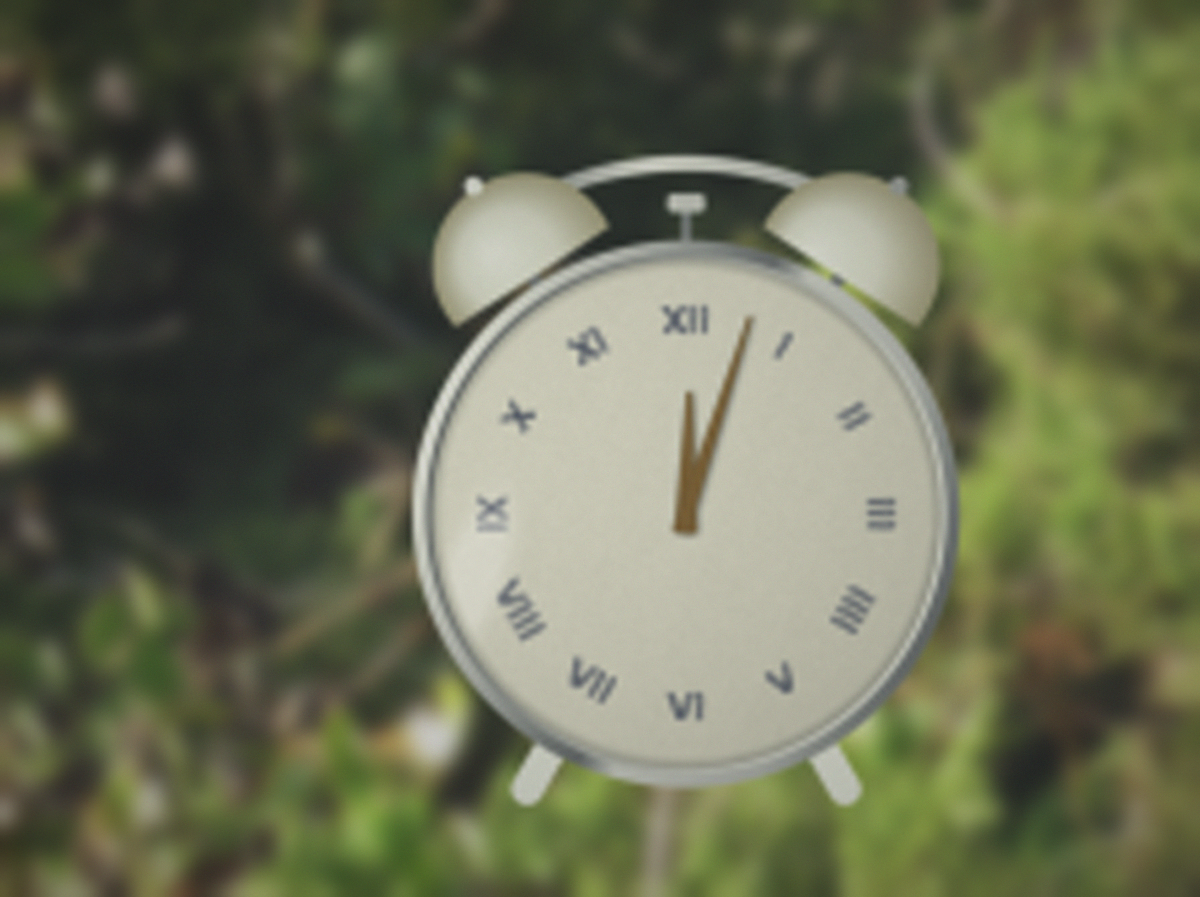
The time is 12h03
